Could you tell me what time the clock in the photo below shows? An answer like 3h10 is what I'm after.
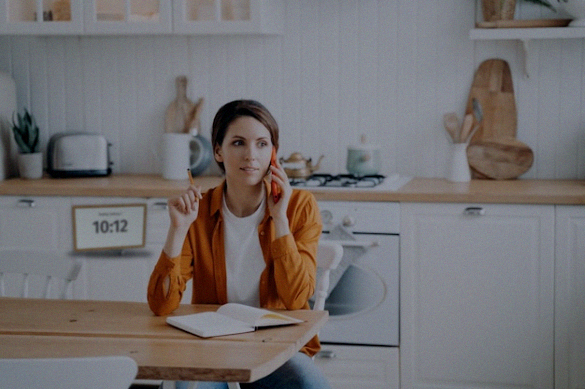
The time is 10h12
